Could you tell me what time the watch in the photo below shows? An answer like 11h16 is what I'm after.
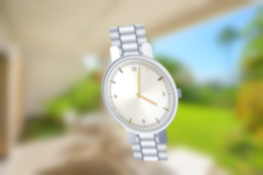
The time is 4h02
